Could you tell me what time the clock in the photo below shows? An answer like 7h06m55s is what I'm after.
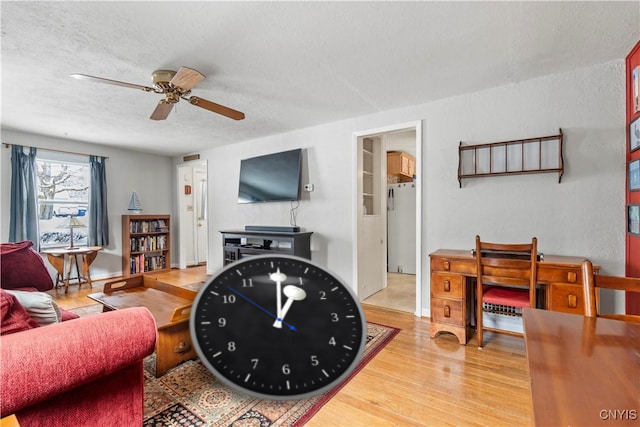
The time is 1h00m52s
